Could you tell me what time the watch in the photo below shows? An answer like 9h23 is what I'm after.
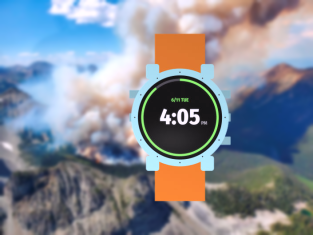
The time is 4h05
